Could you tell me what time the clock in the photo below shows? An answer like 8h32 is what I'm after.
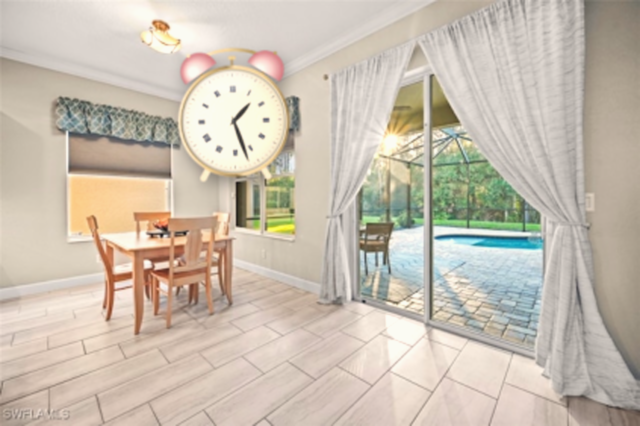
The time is 1h27
